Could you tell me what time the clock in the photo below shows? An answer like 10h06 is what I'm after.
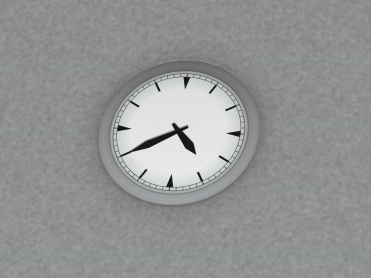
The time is 4h40
